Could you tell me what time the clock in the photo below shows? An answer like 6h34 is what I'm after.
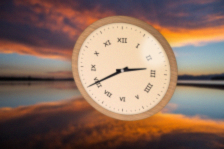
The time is 2h40
